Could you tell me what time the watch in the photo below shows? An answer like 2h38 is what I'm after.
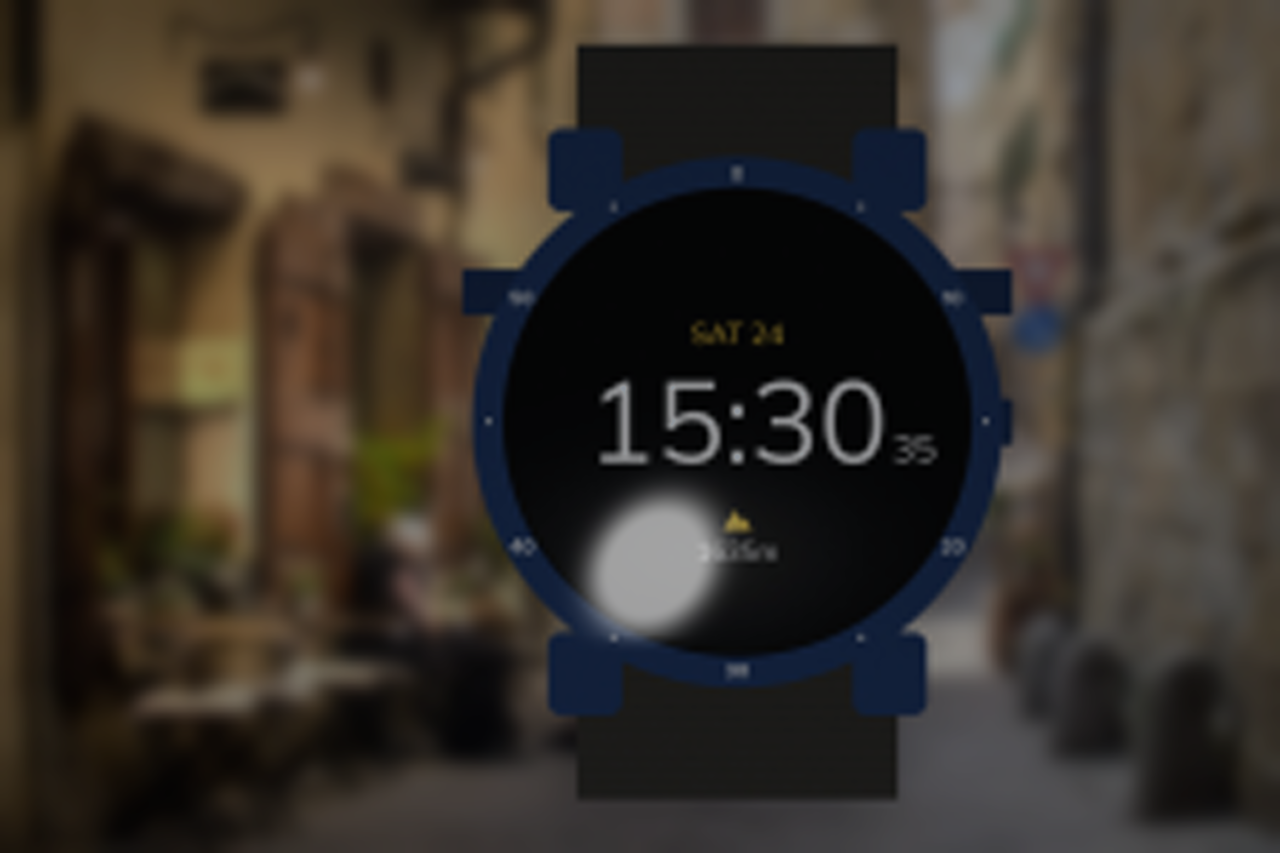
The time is 15h30
